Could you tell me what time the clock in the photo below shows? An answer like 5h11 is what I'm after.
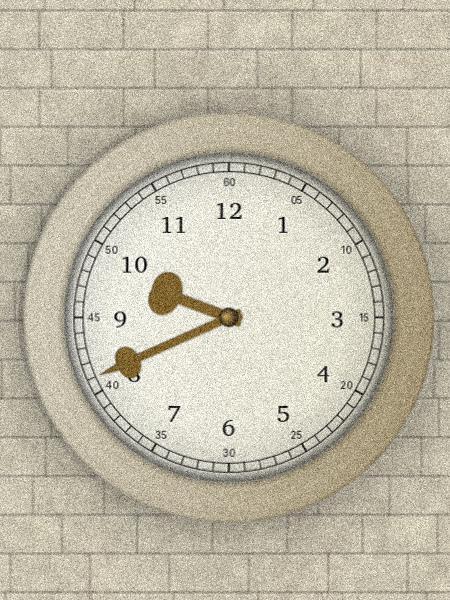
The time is 9h41
